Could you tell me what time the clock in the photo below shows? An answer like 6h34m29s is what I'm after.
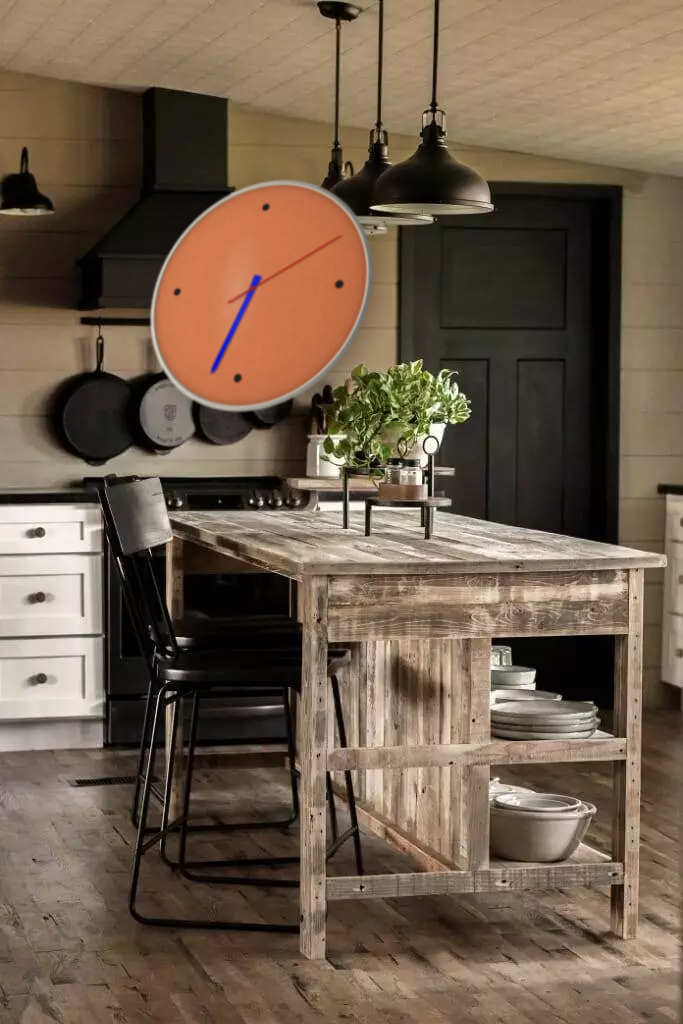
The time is 6h33m10s
